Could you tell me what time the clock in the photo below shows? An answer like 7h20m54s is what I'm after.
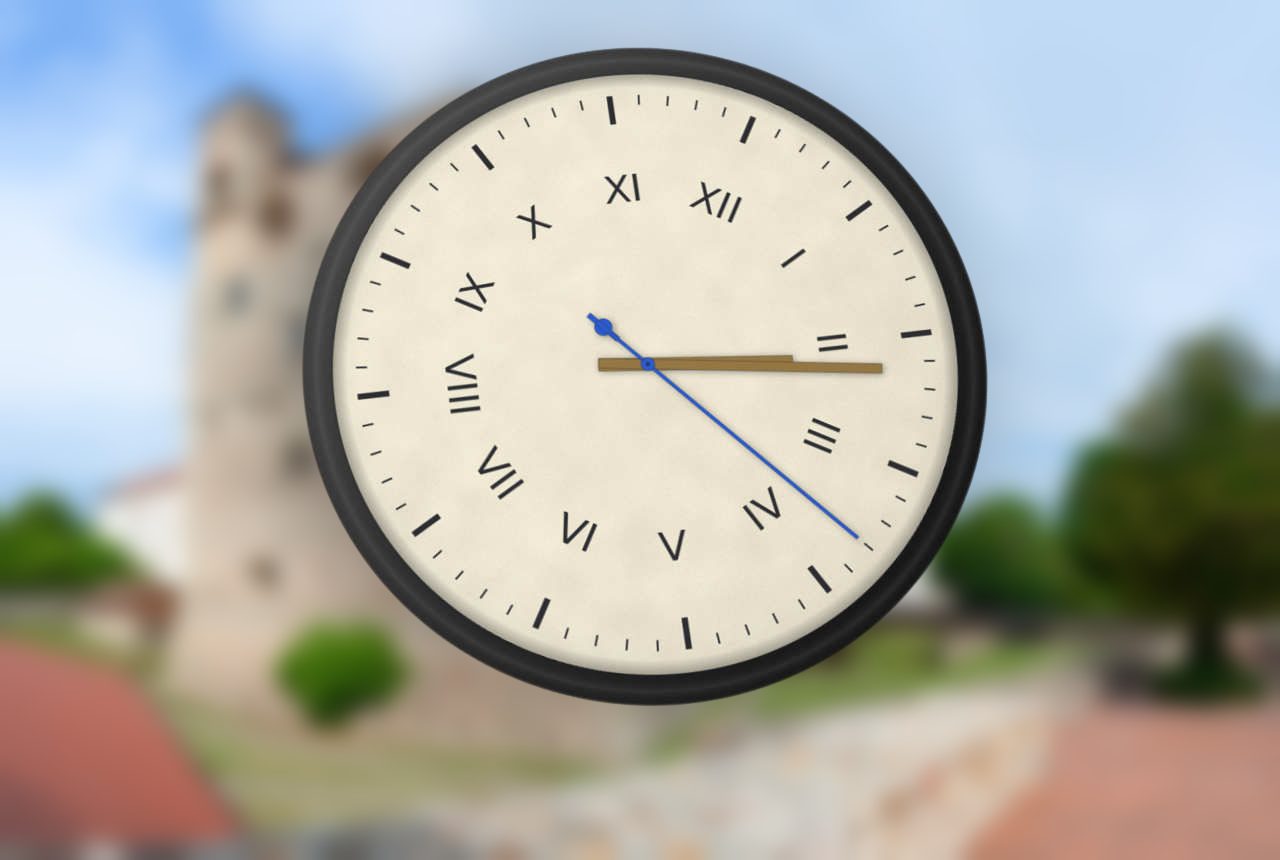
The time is 2h11m18s
